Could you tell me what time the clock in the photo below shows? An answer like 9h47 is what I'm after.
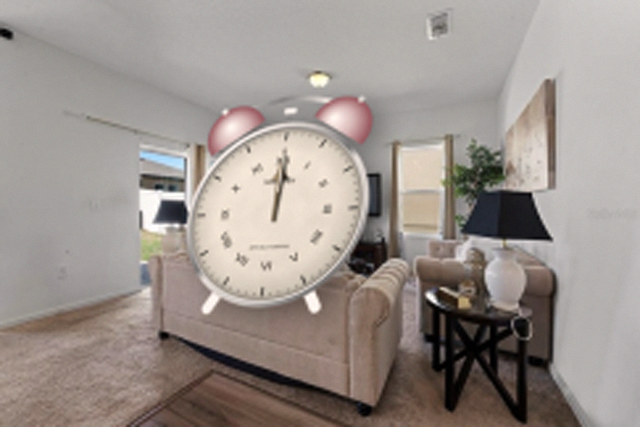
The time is 12h00
